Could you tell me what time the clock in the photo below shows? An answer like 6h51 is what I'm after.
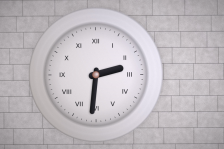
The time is 2h31
